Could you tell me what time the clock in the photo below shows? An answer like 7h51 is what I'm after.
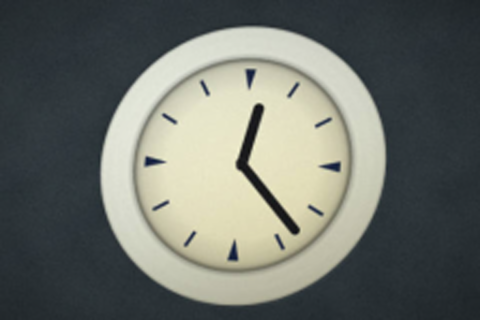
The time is 12h23
